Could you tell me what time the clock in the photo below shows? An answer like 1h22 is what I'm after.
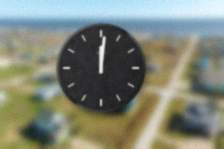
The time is 12h01
